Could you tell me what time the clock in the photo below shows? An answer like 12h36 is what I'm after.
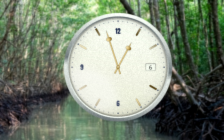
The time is 12h57
